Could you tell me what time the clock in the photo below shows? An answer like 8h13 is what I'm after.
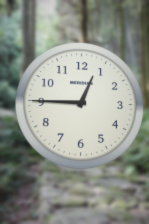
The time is 12h45
